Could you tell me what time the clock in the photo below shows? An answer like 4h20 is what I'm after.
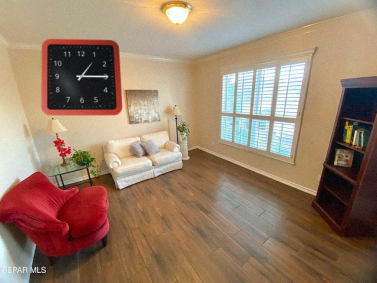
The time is 1h15
